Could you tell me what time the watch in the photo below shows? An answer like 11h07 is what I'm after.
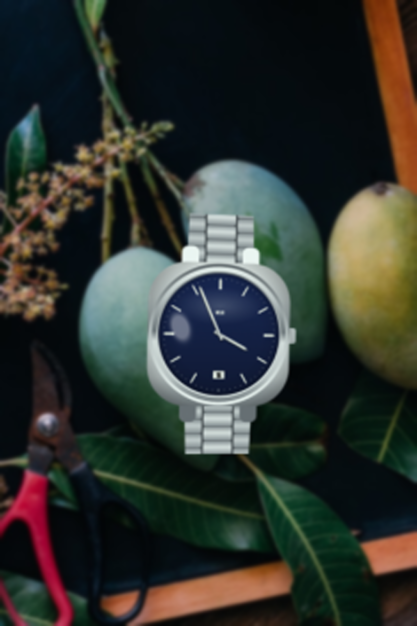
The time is 3h56
